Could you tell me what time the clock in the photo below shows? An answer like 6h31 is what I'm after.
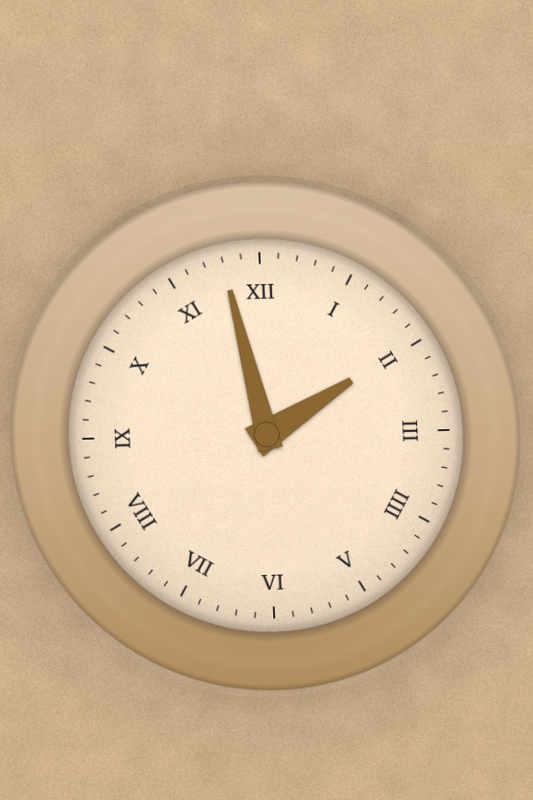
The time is 1h58
